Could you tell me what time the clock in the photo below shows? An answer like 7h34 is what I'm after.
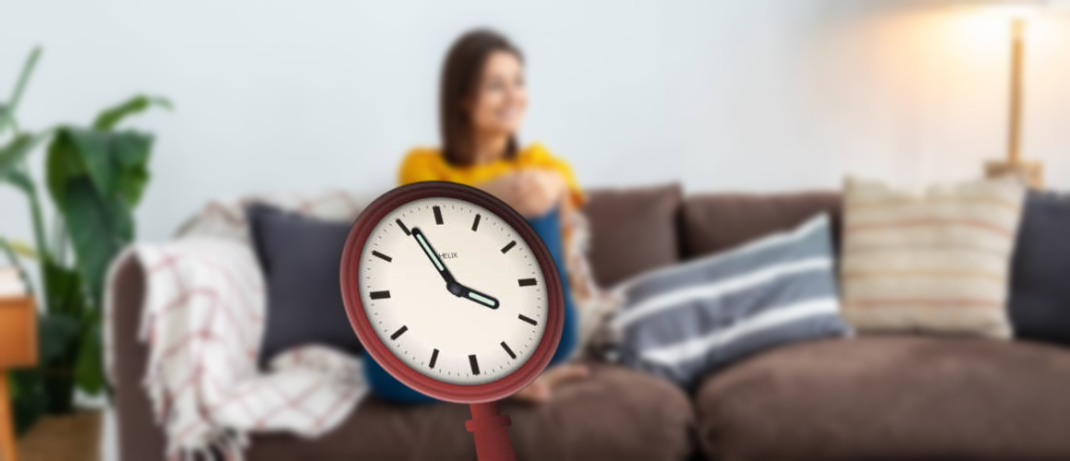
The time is 3h56
